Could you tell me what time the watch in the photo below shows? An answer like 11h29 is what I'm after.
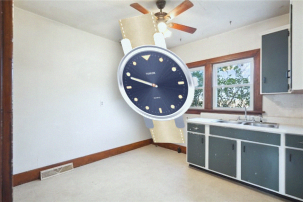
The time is 9h49
